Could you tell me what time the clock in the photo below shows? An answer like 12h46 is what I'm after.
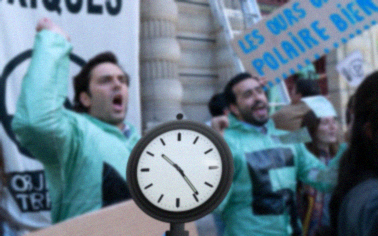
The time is 10h24
